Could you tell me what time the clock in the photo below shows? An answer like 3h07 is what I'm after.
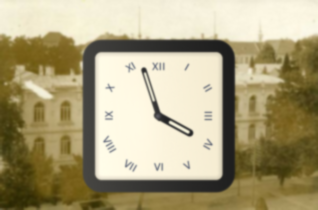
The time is 3h57
